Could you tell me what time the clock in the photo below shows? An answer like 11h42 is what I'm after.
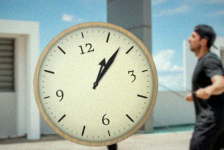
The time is 1h08
